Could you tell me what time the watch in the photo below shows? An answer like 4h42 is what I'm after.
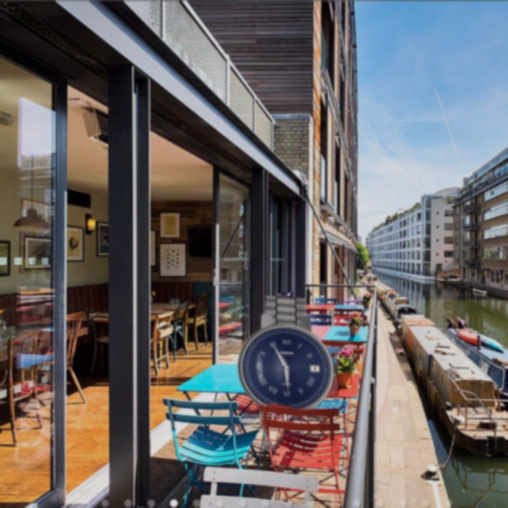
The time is 5h55
